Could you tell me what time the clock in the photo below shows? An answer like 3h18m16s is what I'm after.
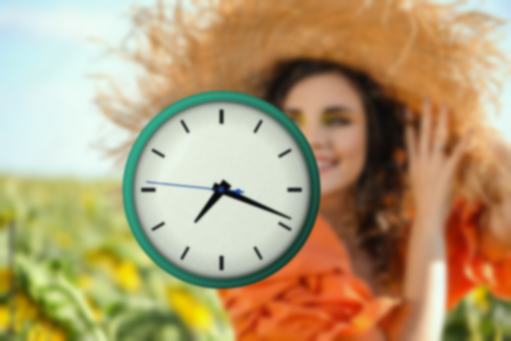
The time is 7h18m46s
